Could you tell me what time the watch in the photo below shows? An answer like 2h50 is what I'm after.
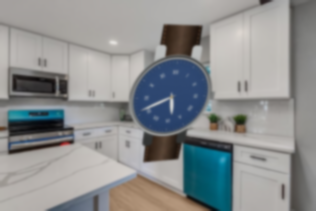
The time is 5h41
